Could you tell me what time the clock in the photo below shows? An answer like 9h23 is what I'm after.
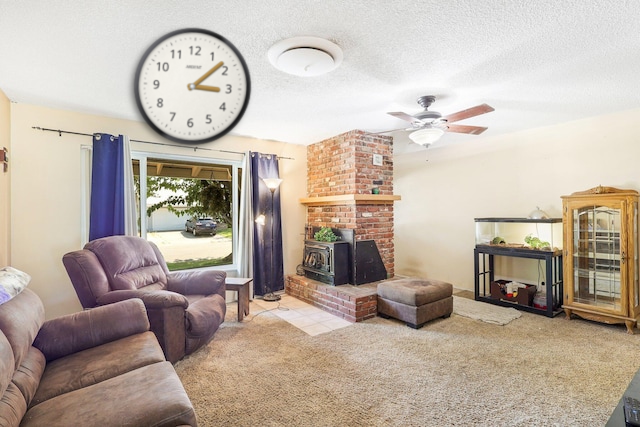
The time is 3h08
